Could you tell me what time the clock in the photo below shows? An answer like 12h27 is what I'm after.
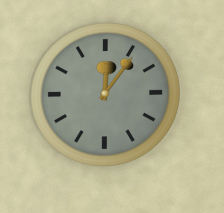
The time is 12h06
